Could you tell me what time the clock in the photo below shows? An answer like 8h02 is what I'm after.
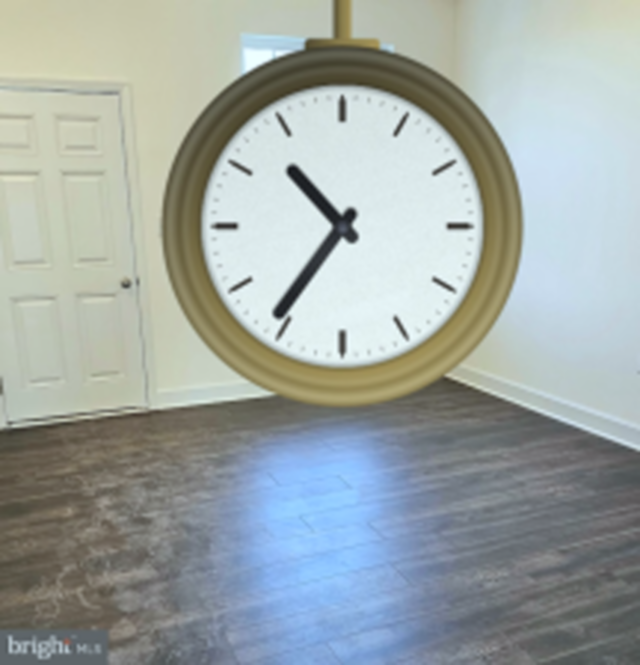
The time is 10h36
